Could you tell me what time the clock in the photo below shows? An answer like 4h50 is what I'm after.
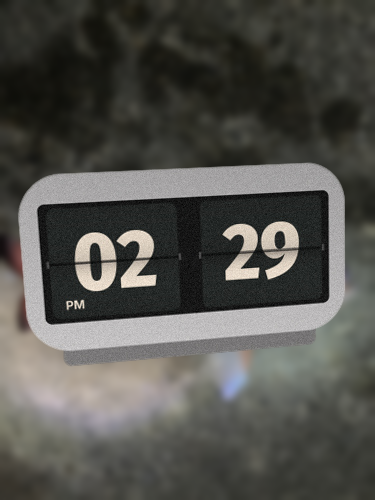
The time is 2h29
